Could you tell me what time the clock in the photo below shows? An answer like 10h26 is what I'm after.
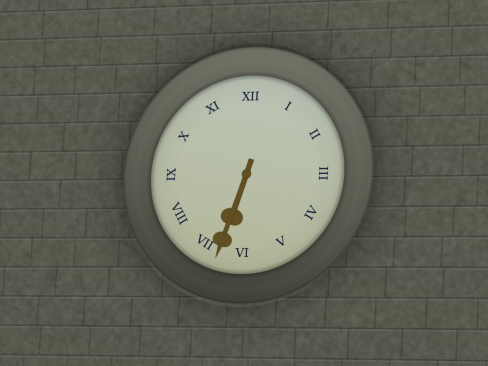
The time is 6h33
